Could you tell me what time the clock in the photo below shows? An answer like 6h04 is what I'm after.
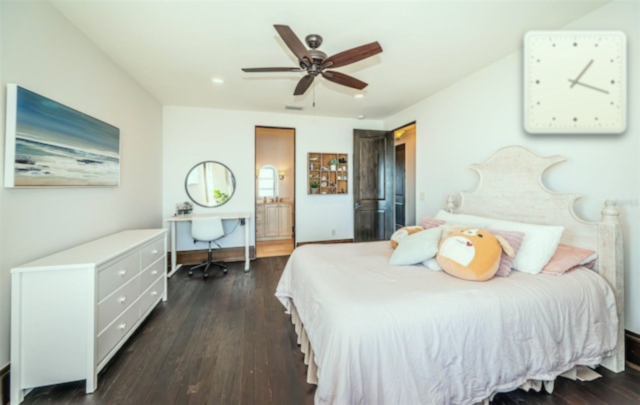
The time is 1h18
